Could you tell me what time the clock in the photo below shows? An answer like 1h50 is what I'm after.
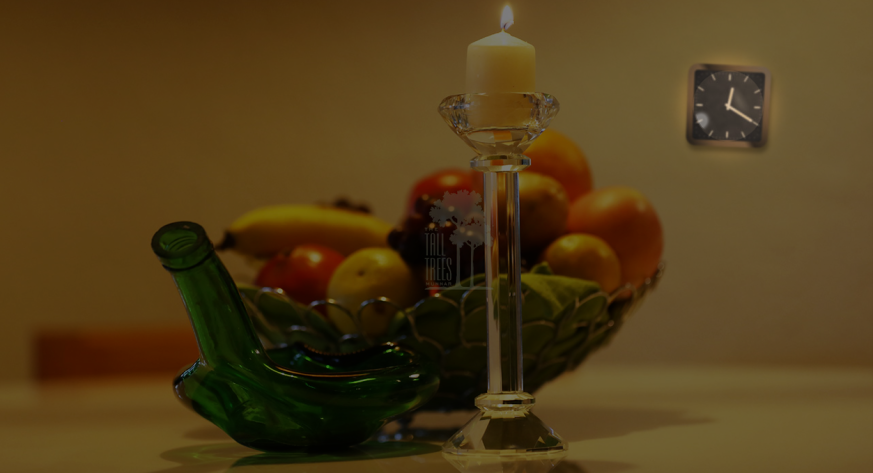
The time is 12h20
